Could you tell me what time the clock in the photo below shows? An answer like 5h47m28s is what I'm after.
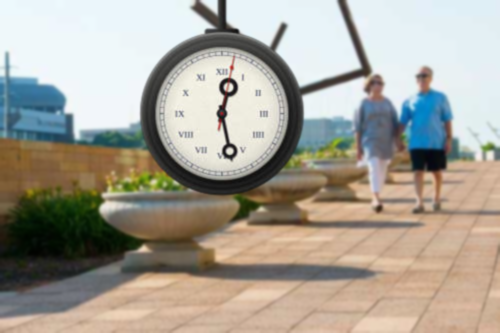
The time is 12h28m02s
